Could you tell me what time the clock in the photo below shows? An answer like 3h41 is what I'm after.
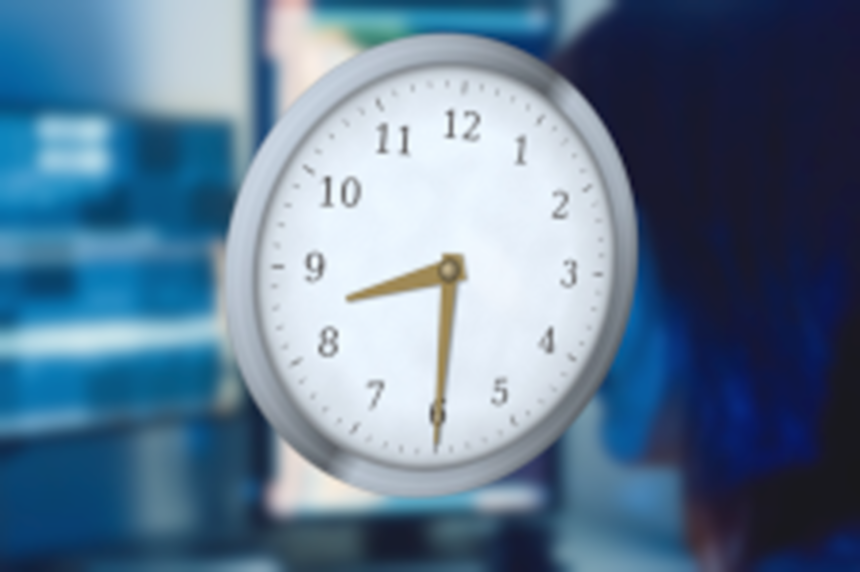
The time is 8h30
